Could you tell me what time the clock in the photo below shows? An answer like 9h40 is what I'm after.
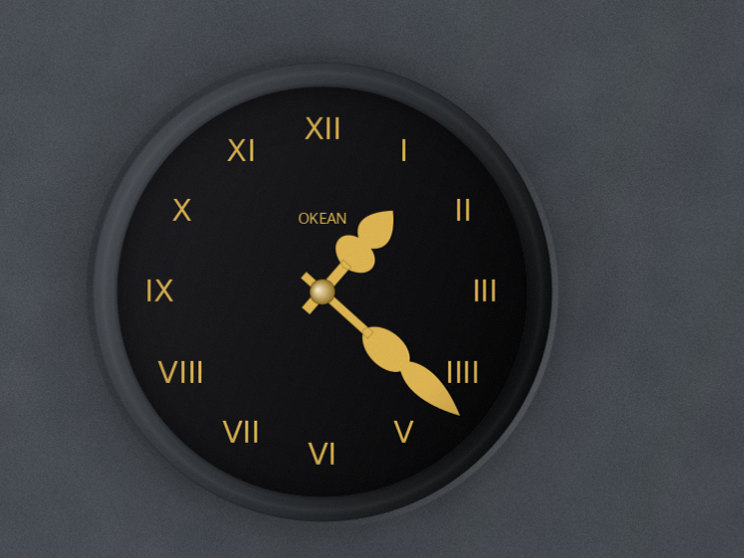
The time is 1h22
